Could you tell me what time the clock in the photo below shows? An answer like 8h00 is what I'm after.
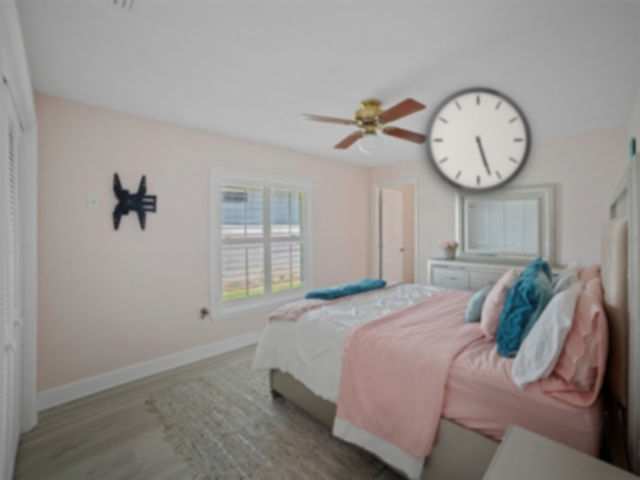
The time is 5h27
